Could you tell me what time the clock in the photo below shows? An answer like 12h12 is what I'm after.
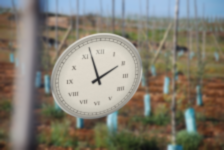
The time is 1h57
